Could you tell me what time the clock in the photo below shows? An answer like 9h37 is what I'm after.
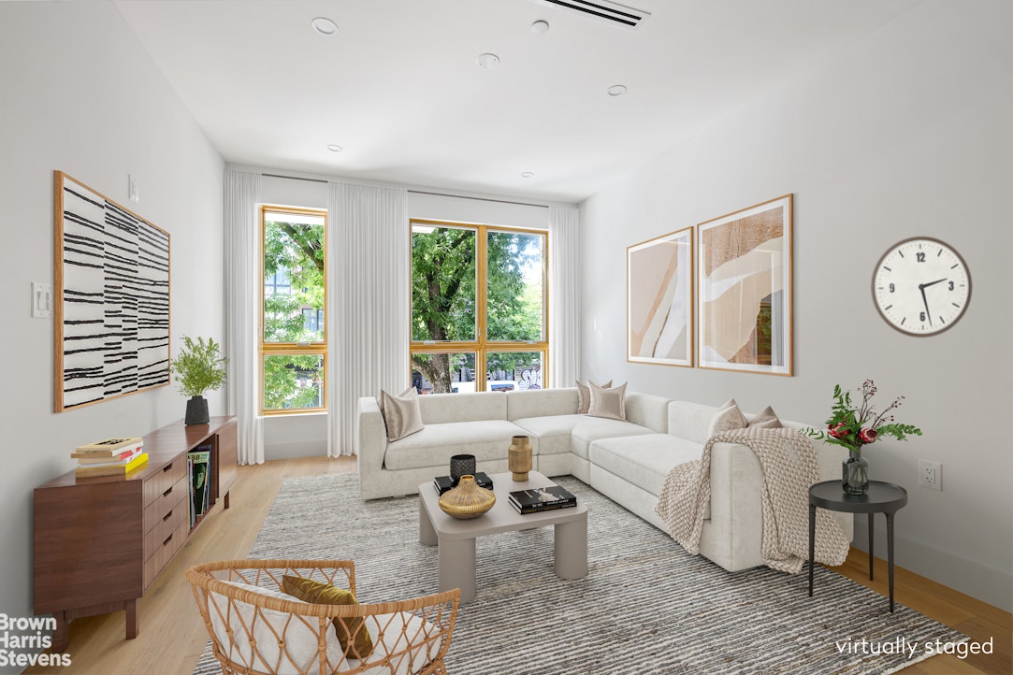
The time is 2h28
